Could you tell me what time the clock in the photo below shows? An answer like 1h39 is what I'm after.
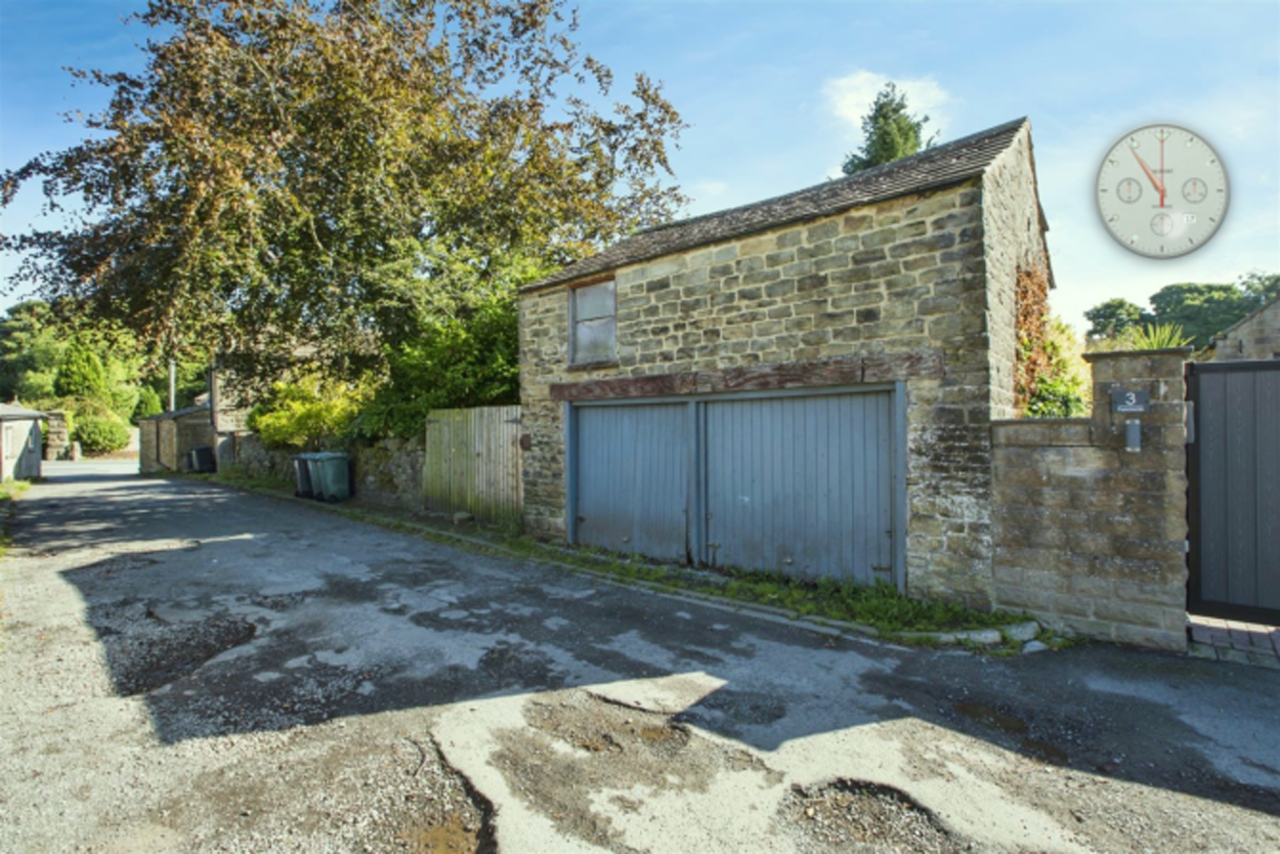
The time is 10h54
